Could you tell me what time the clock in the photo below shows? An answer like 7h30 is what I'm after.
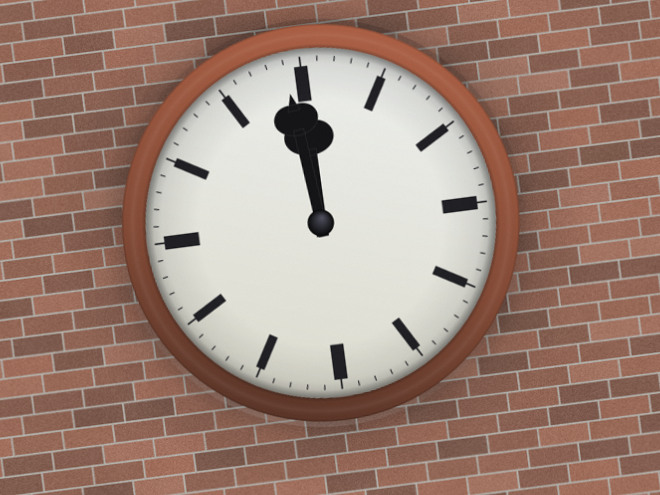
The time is 11h59
